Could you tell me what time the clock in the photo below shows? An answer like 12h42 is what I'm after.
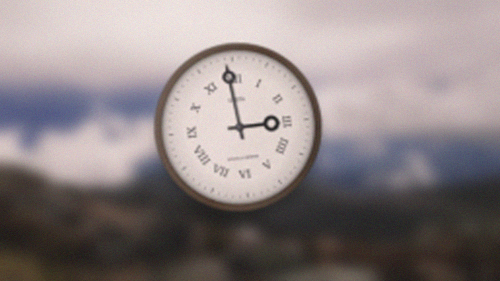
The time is 2h59
